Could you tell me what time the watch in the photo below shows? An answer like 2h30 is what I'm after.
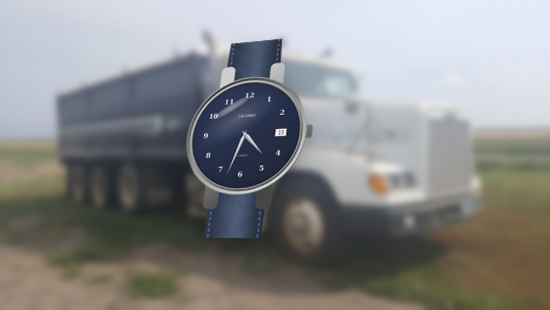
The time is 4h33
